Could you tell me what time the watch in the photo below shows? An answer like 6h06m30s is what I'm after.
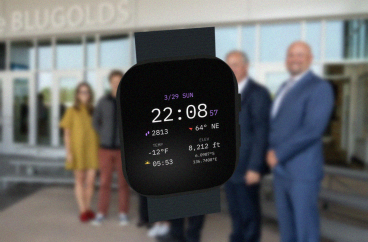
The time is 22h08m57s
